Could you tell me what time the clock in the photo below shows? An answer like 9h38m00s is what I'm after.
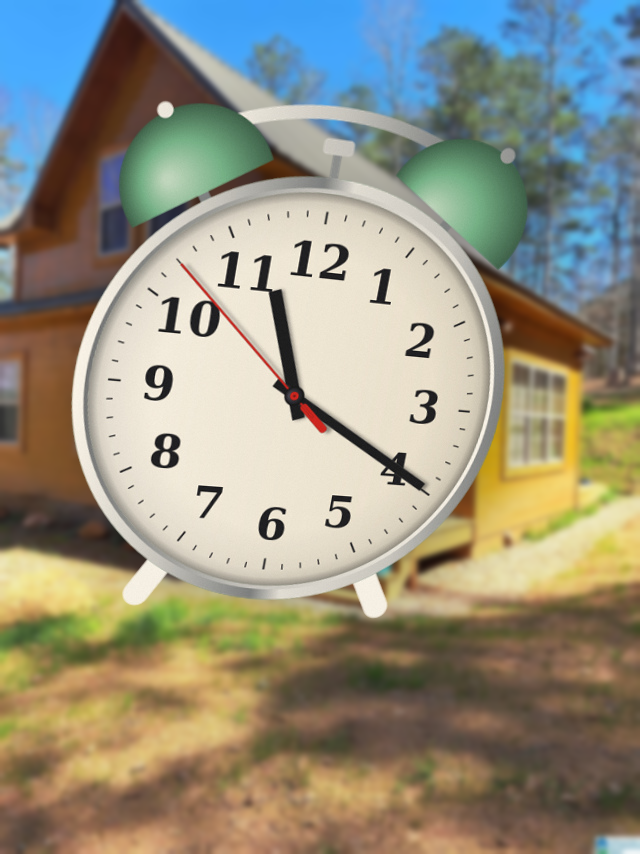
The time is 11h19m52s
